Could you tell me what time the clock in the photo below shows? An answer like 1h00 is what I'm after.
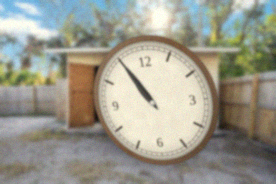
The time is 10h55
